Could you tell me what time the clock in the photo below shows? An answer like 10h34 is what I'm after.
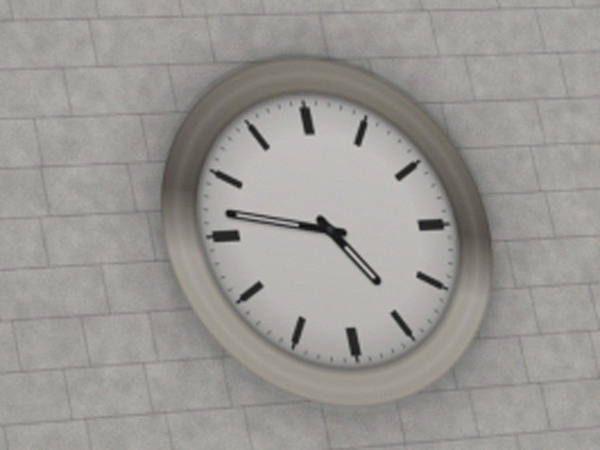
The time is 4h47
